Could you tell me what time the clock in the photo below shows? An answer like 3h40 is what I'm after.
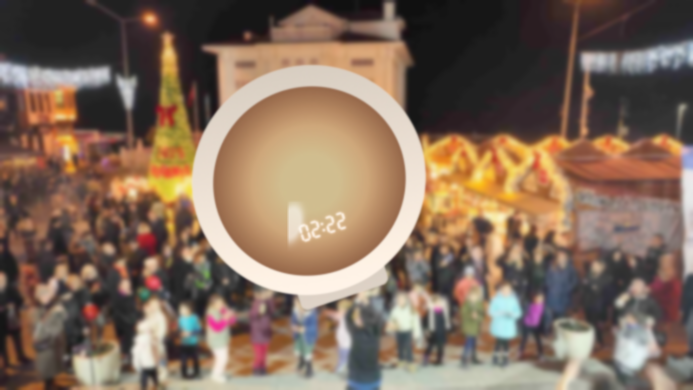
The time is 2h22
